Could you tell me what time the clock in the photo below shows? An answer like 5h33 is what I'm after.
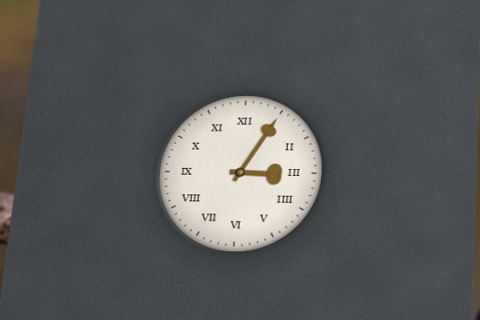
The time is 3h05
